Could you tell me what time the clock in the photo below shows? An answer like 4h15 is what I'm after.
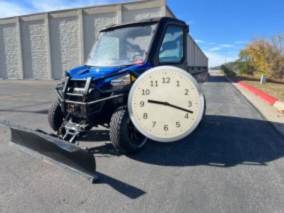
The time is 9h18
